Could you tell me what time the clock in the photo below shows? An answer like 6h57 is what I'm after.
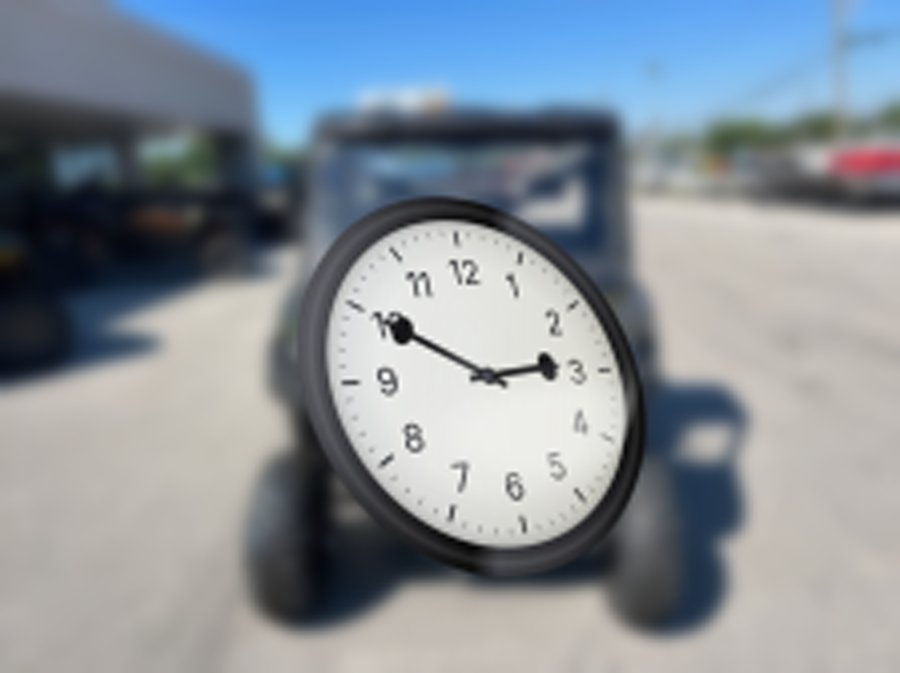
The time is 2h50
